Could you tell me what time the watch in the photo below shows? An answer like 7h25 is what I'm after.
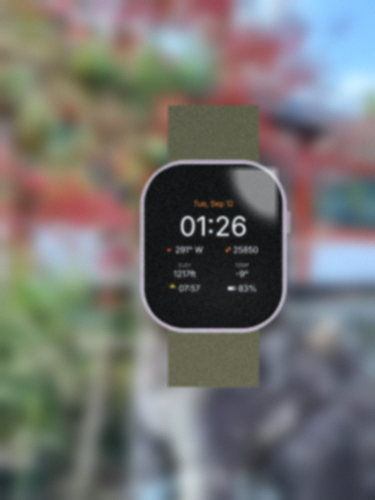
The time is 1h26
